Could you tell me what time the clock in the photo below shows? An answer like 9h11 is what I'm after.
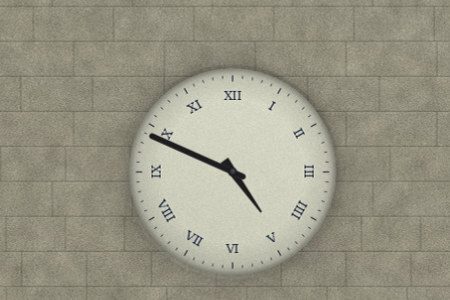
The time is 4h49
